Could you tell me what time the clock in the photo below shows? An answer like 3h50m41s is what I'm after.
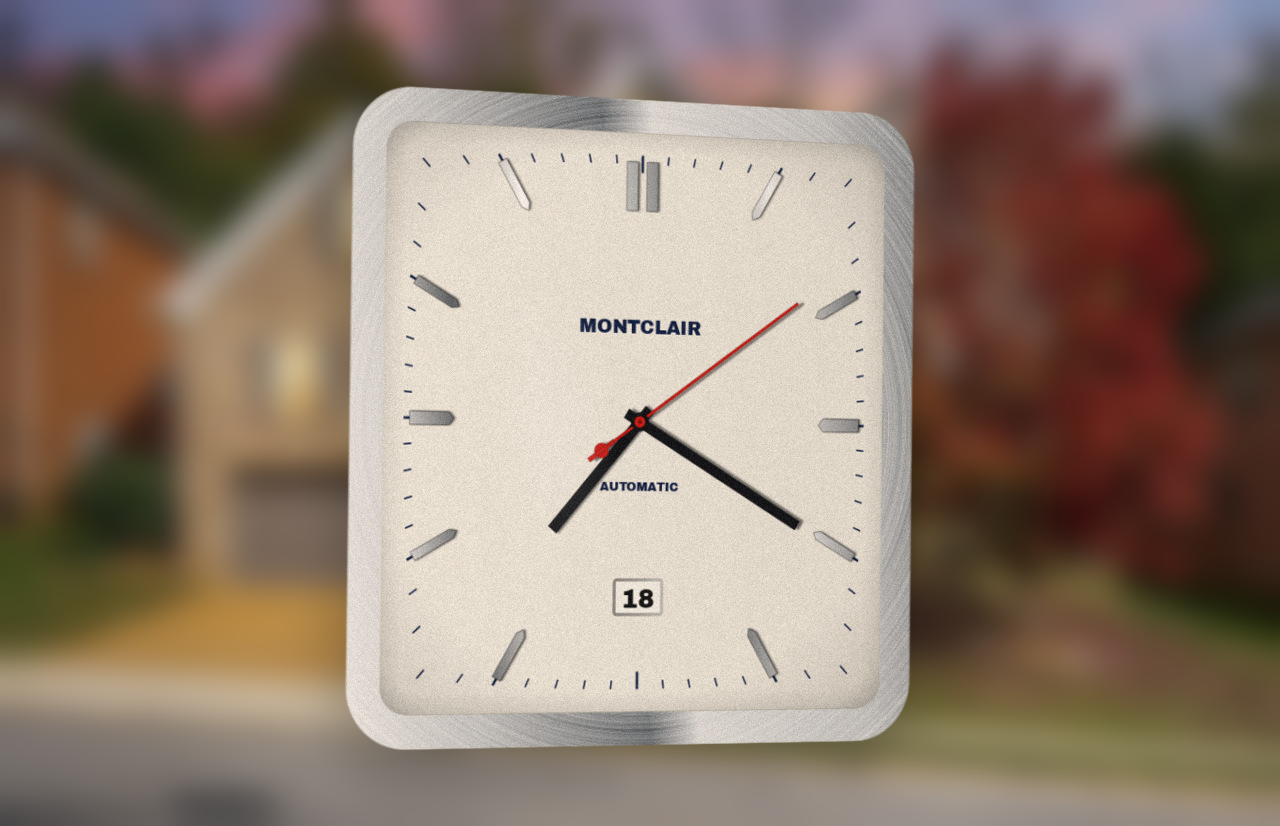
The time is 7h20m09s
